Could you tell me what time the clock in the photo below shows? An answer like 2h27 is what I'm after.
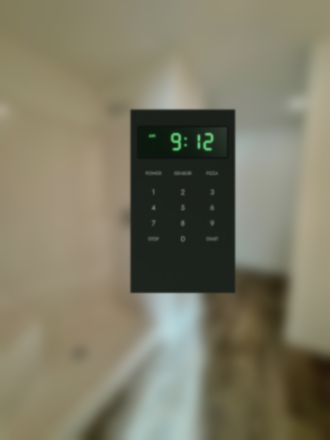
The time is 9h12
